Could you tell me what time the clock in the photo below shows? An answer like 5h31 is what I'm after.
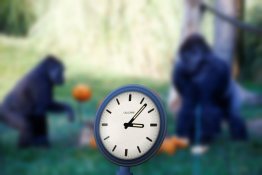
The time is 3h07
